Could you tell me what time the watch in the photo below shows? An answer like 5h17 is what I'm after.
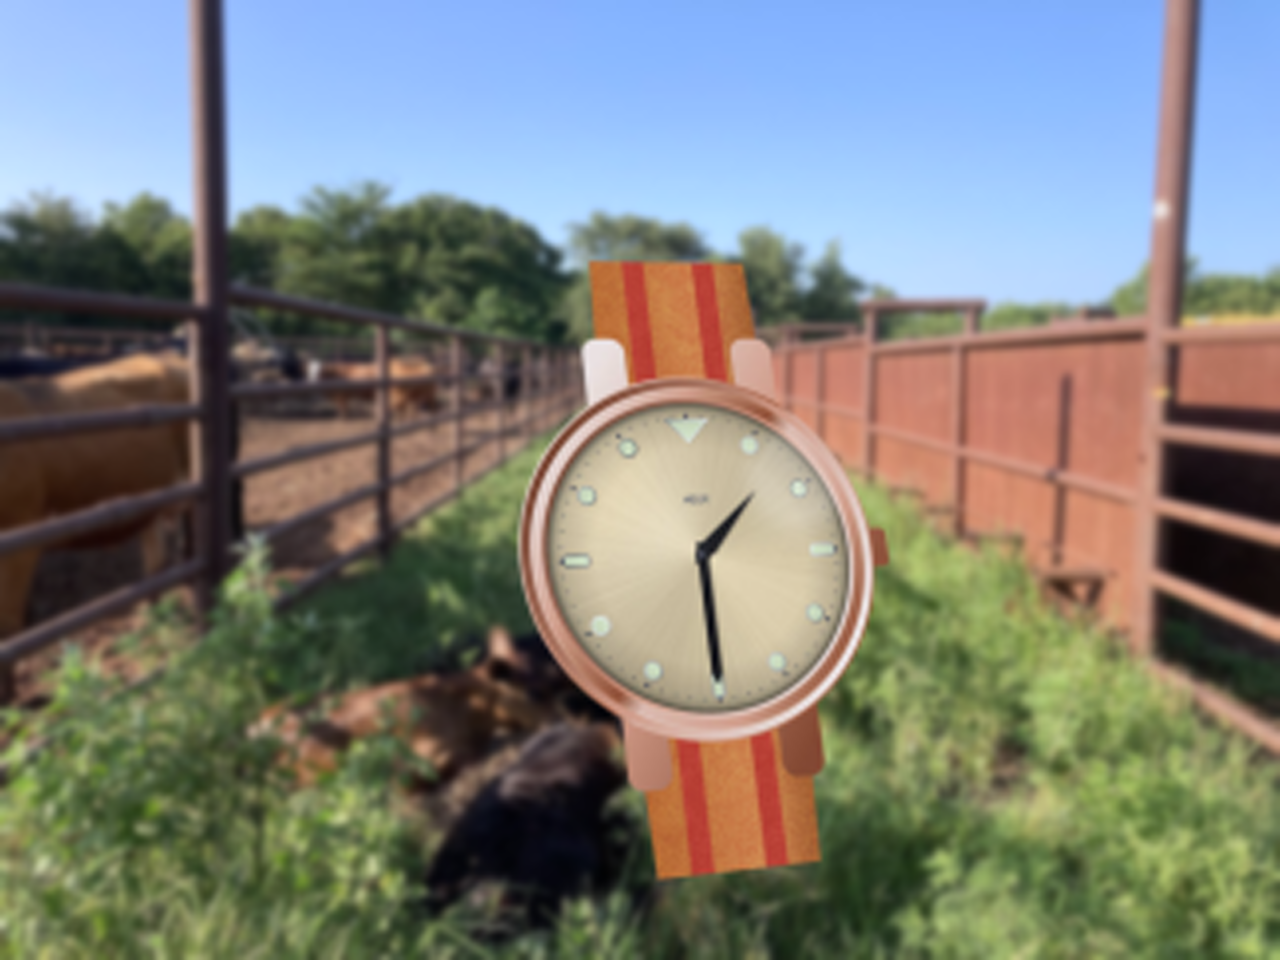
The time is 1h30
